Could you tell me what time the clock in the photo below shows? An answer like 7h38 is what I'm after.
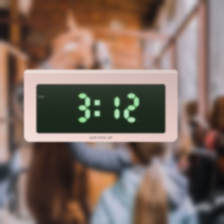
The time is 3h12
